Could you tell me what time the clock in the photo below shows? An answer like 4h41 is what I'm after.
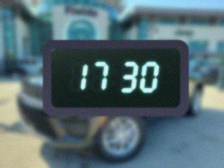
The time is 17h30
